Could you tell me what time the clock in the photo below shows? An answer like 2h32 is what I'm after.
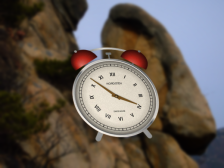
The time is 3h52
